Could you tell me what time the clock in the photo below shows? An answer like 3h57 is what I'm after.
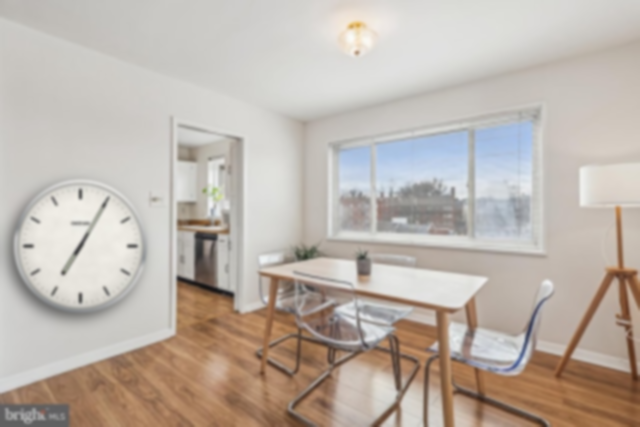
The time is 7h05
